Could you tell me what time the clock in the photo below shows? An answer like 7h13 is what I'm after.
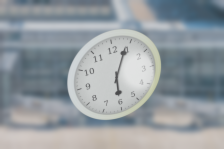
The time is 6h04
